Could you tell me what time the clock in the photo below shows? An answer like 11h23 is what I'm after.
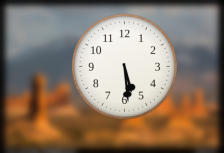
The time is 5h29
